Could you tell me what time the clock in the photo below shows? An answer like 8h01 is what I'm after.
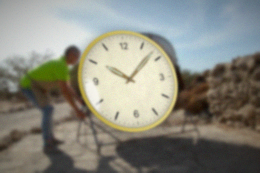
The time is 10h08
